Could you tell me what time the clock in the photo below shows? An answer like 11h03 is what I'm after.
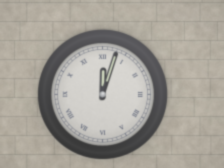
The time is 12h03
